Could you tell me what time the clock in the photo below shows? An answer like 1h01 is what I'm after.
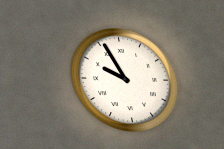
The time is 9h56
